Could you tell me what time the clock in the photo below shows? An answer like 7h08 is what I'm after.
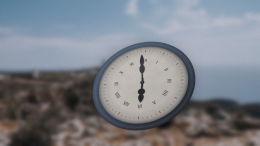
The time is 5h59
